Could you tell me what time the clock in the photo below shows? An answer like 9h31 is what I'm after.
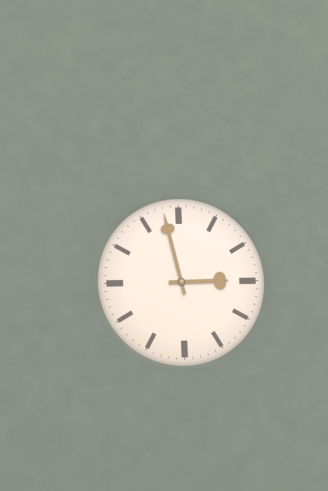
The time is 2h58
